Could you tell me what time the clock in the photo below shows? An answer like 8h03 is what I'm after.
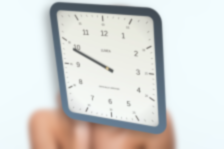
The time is 9h49
